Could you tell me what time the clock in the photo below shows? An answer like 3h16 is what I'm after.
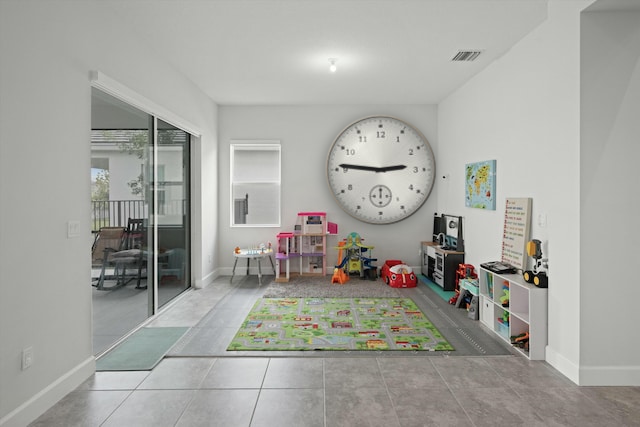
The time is 2h46
